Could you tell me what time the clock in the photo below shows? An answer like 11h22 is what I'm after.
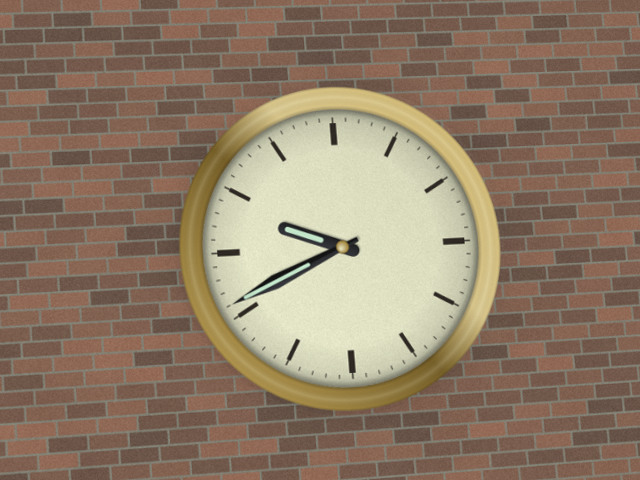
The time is 9h41
